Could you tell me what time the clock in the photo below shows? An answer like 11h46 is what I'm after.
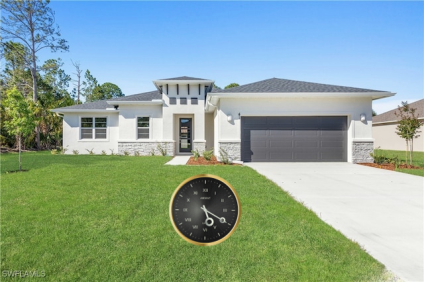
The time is 5h20
